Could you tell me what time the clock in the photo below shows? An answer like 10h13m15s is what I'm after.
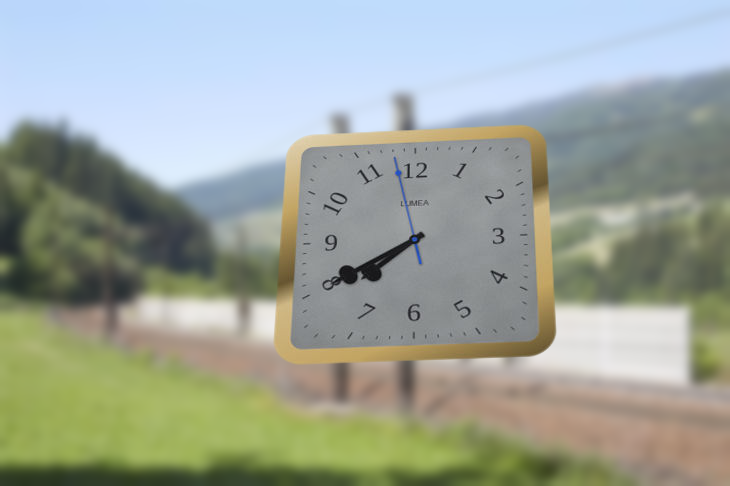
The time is 7h39m58s
